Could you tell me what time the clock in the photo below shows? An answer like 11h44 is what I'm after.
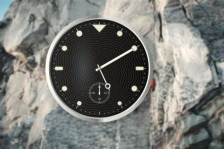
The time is 5h10
